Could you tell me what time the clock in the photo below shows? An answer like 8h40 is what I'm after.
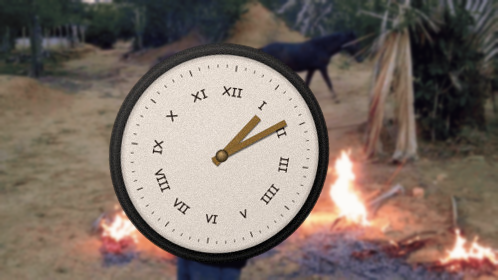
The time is 1h09
